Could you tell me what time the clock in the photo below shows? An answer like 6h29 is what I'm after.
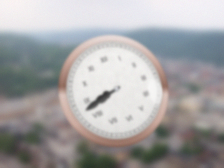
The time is 8h43
